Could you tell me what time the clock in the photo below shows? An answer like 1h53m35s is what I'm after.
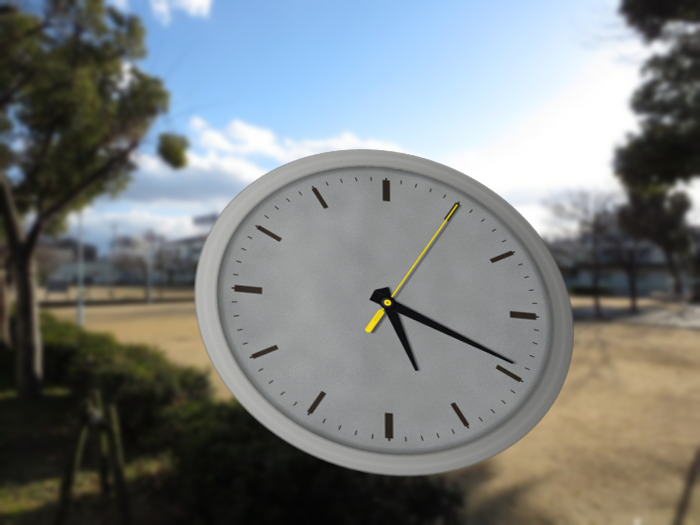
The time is 5h19m05s
